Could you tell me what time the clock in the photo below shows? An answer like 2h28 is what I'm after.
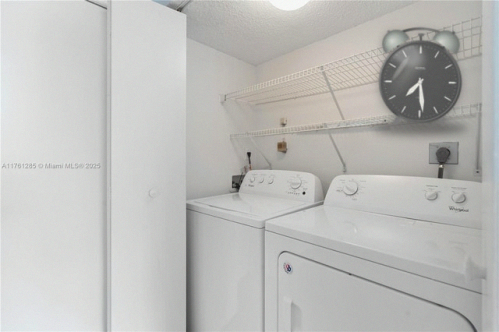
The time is 7h29
